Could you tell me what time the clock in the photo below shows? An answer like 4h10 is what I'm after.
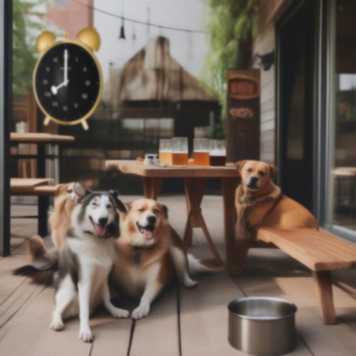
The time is 8h00
